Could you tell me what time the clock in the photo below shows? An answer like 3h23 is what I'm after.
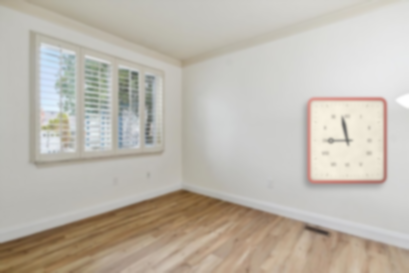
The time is 8h58
